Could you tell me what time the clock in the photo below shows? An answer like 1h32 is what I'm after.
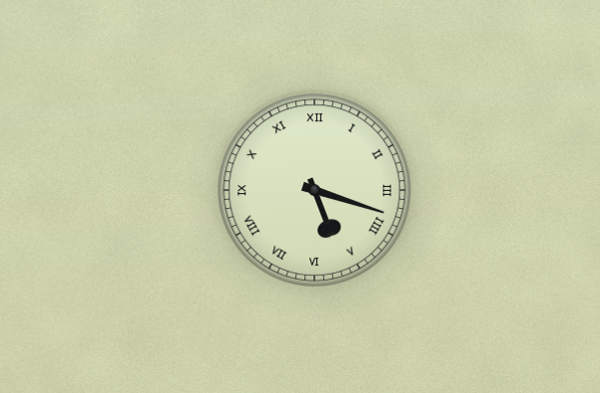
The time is 5h18
